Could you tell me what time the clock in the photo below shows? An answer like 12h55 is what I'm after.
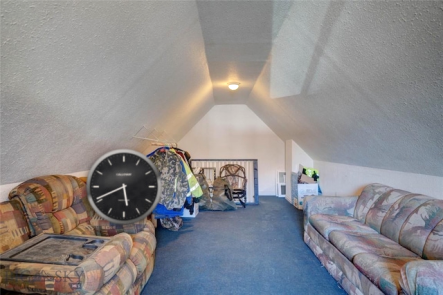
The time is 5h41
